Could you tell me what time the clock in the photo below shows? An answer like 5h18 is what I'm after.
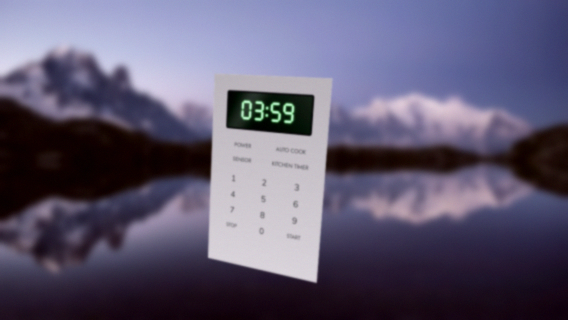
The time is 3h59
